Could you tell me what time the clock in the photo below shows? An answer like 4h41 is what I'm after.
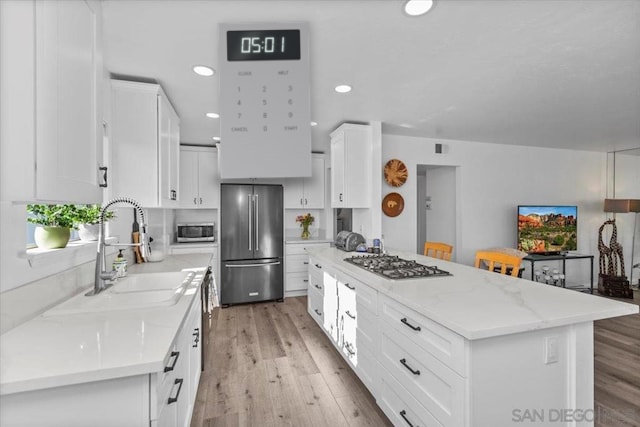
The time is 5h01
